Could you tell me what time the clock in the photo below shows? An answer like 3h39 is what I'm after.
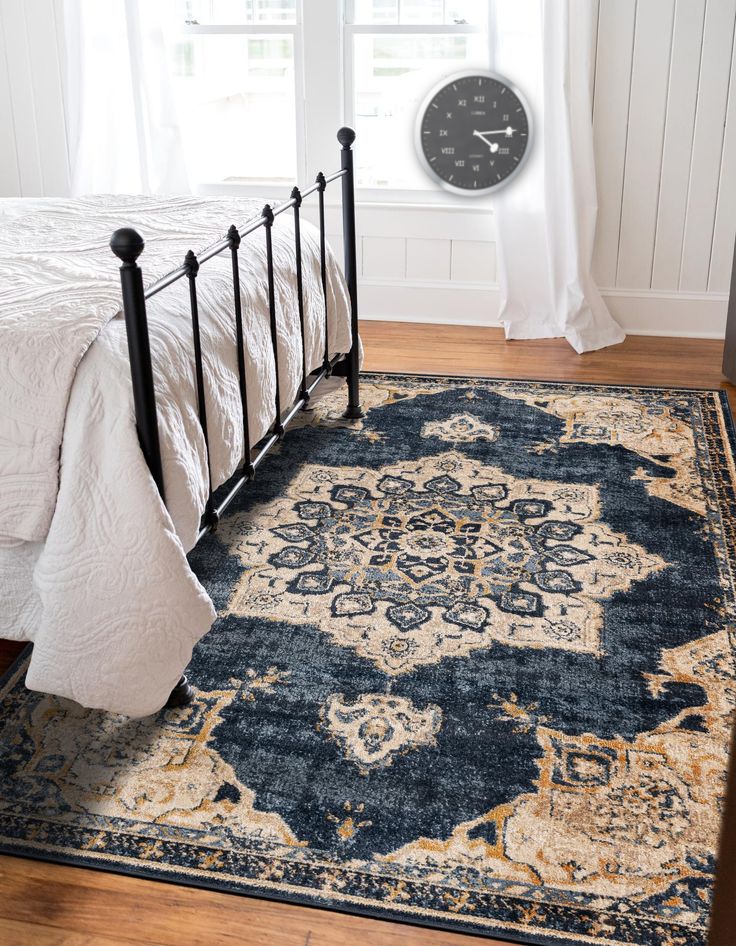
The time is 4h14
